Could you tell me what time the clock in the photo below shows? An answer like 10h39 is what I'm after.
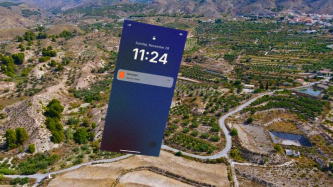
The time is 11h24
